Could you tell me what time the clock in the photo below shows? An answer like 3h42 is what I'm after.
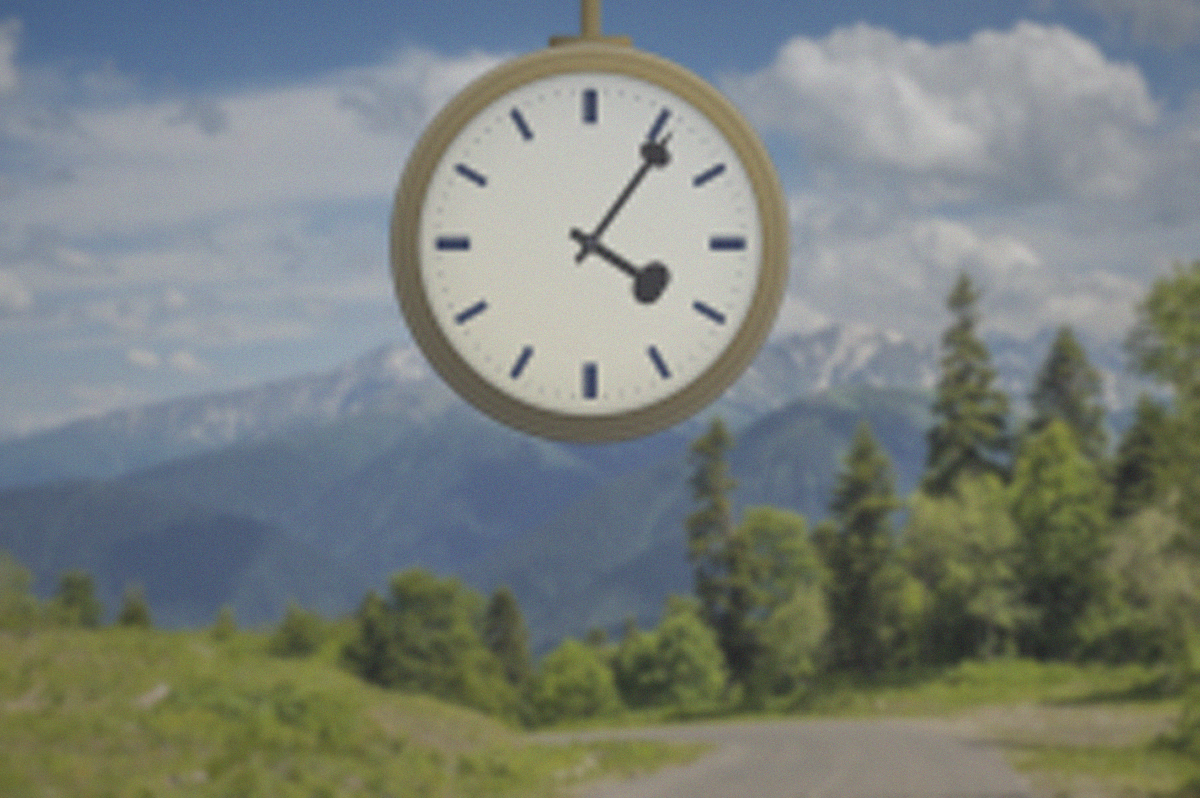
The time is 4h06
